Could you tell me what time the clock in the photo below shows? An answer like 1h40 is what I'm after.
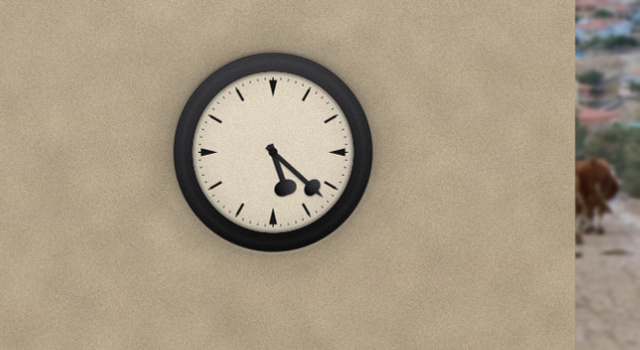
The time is 5h22
